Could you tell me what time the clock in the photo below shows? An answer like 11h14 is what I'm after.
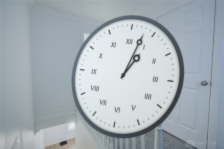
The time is 1h03
